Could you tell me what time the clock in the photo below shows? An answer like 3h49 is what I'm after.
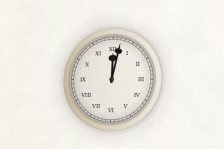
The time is 12h02
